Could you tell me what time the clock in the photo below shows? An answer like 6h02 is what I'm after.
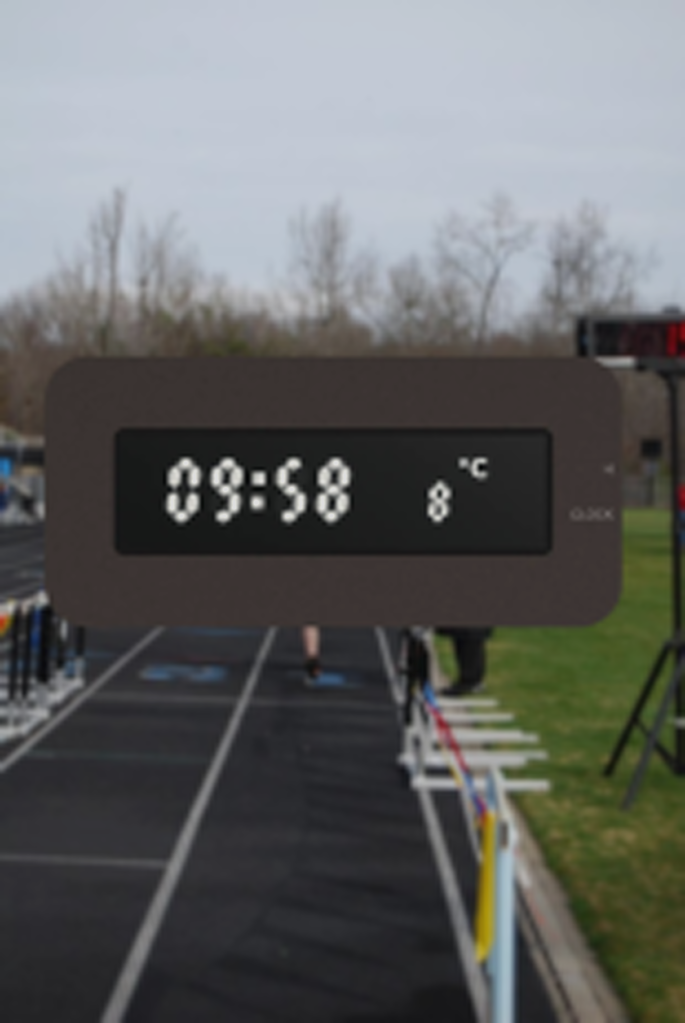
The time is 9h58
